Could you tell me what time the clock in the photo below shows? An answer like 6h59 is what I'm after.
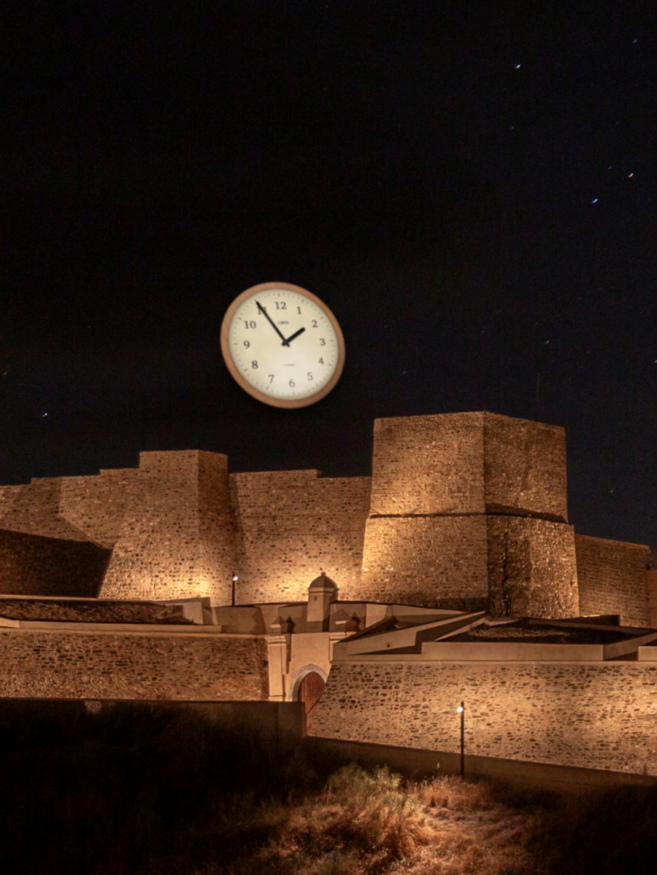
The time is 1h55
